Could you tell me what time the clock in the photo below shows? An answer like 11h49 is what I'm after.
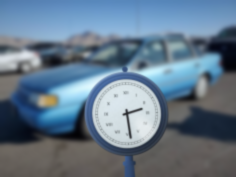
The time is 2h29
